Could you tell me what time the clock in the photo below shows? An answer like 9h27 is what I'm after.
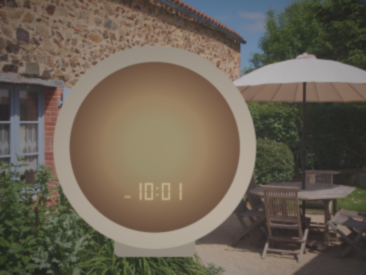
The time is 10h01
